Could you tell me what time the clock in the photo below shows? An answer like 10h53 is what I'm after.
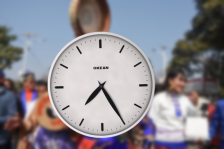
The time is 7h25
